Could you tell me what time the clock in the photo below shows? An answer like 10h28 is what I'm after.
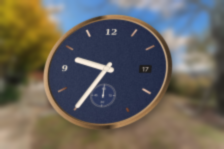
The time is 9h35
